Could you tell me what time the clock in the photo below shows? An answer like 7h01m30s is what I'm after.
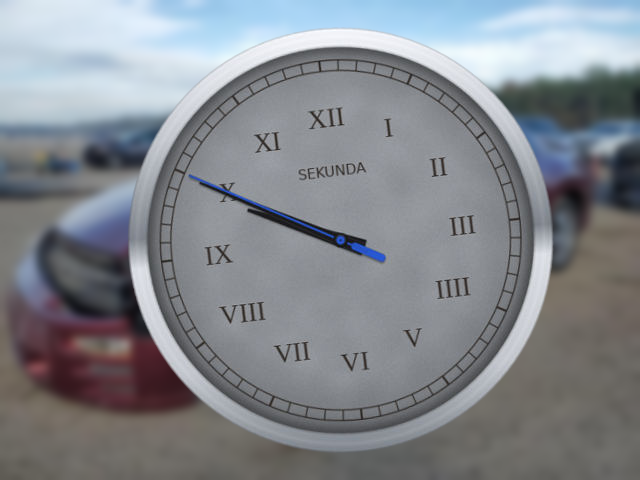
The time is 9h49m50s
